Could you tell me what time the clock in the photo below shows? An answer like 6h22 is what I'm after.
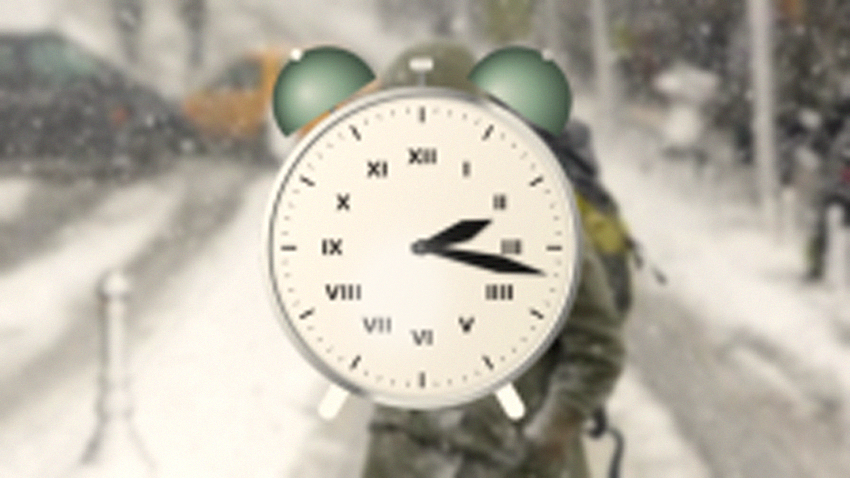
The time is 2h17
